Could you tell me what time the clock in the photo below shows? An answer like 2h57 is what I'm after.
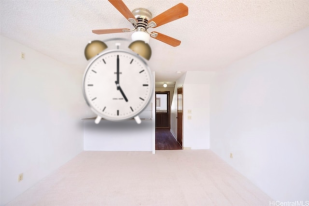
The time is 5h00
